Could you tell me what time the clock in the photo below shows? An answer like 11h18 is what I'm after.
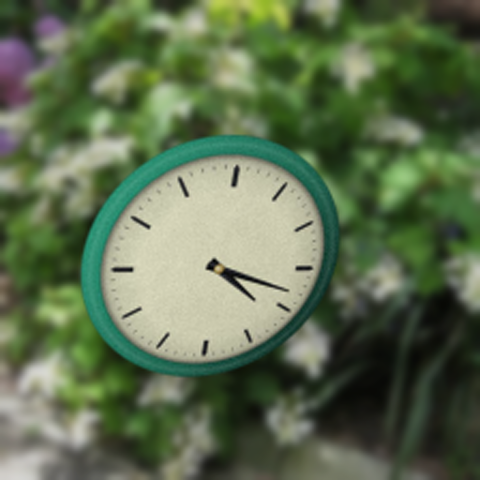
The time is 4h18
